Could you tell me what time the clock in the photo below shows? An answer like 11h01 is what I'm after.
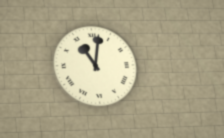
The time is 11h02
